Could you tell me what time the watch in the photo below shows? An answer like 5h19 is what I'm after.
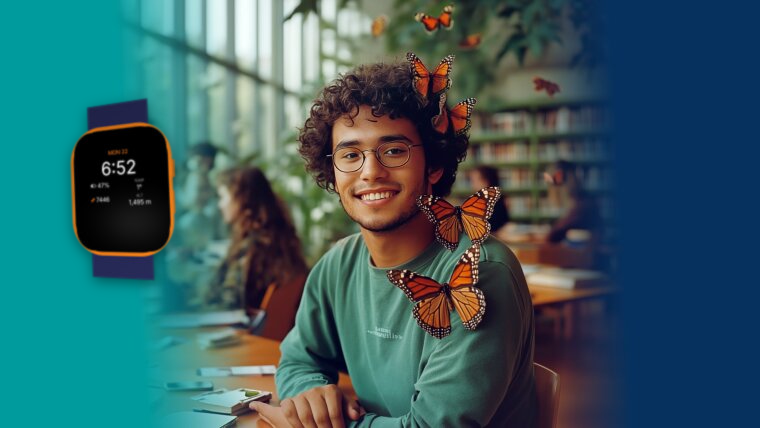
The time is 6h52
